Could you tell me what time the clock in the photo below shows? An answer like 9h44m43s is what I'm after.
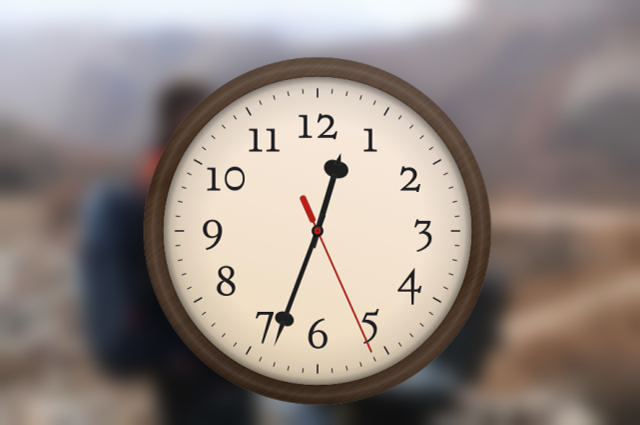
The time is 12h33m26s
